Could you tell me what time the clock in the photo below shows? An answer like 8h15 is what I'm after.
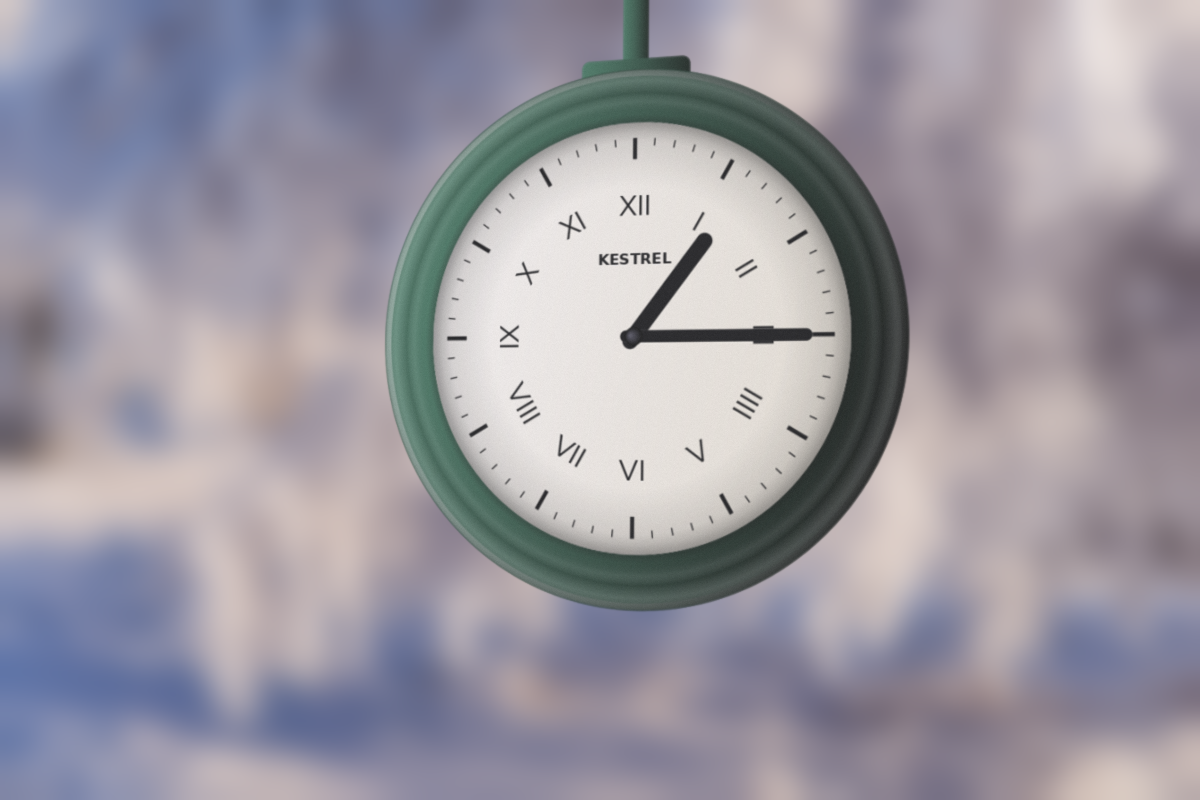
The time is 1h15
